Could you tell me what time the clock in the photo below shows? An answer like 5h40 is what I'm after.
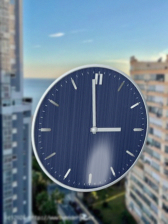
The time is 2h59
